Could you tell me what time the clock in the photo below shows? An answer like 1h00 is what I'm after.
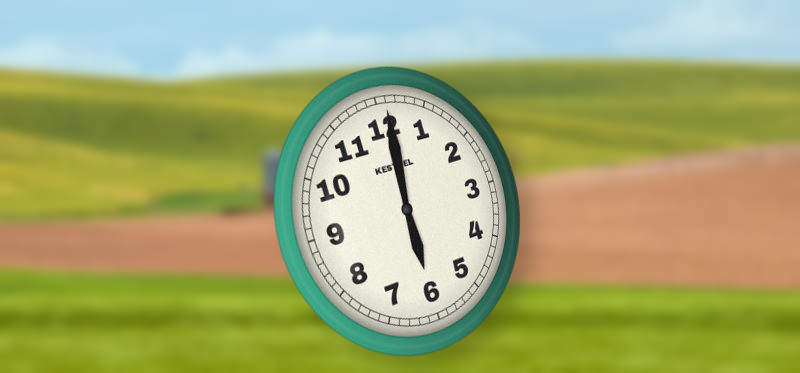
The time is 6h01
